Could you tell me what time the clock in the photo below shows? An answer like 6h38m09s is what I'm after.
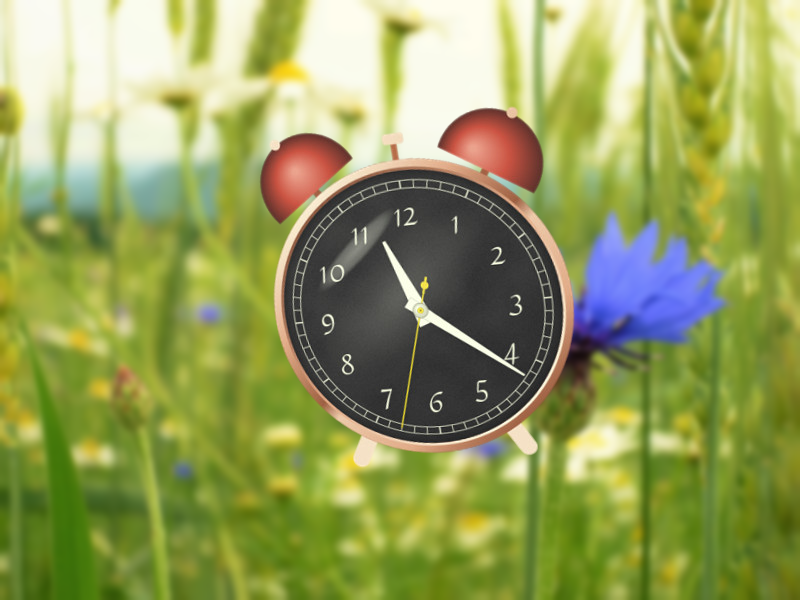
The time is 11h21m33s
